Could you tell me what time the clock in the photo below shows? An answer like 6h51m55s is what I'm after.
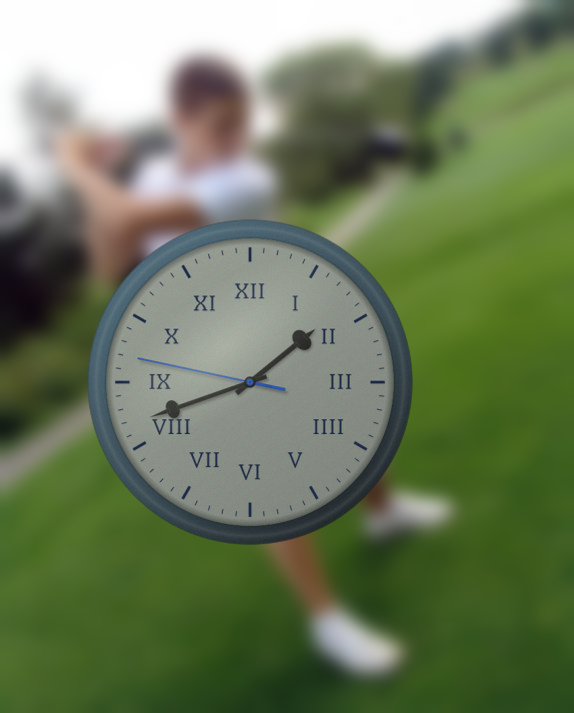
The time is 1h41m47s
